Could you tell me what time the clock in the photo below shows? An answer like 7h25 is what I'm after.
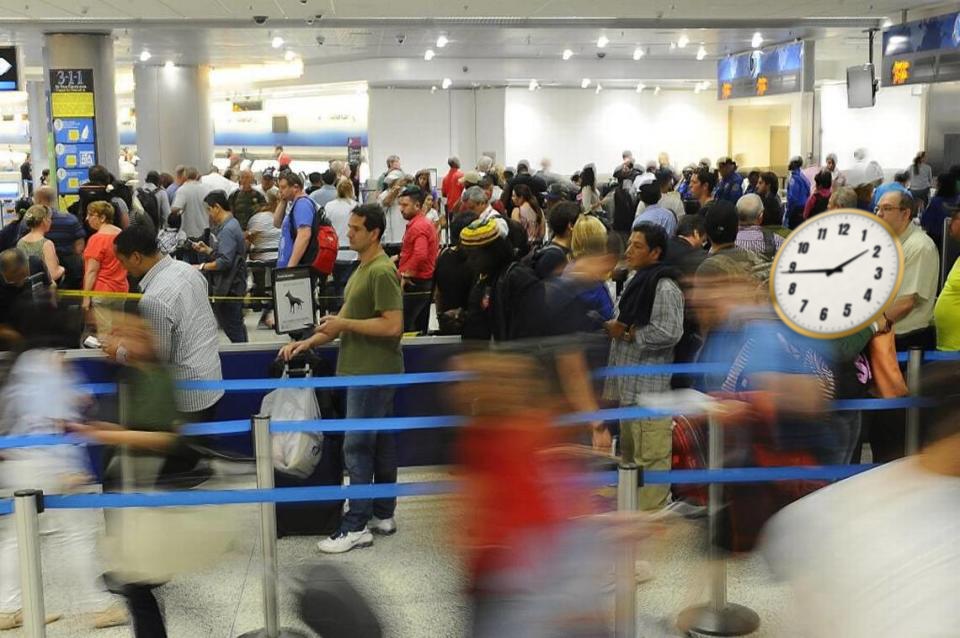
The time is 1h44
